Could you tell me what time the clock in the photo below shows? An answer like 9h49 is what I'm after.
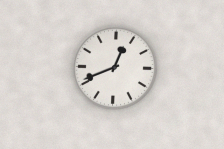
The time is 12h41
